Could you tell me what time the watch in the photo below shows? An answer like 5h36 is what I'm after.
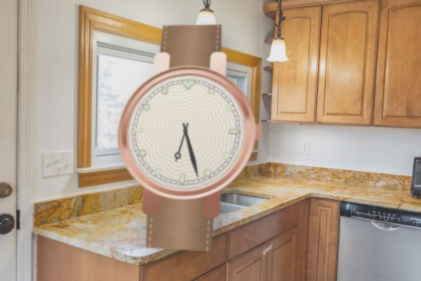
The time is 6h27
